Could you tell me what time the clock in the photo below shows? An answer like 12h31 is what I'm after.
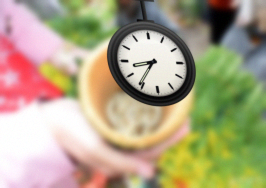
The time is 8h36
